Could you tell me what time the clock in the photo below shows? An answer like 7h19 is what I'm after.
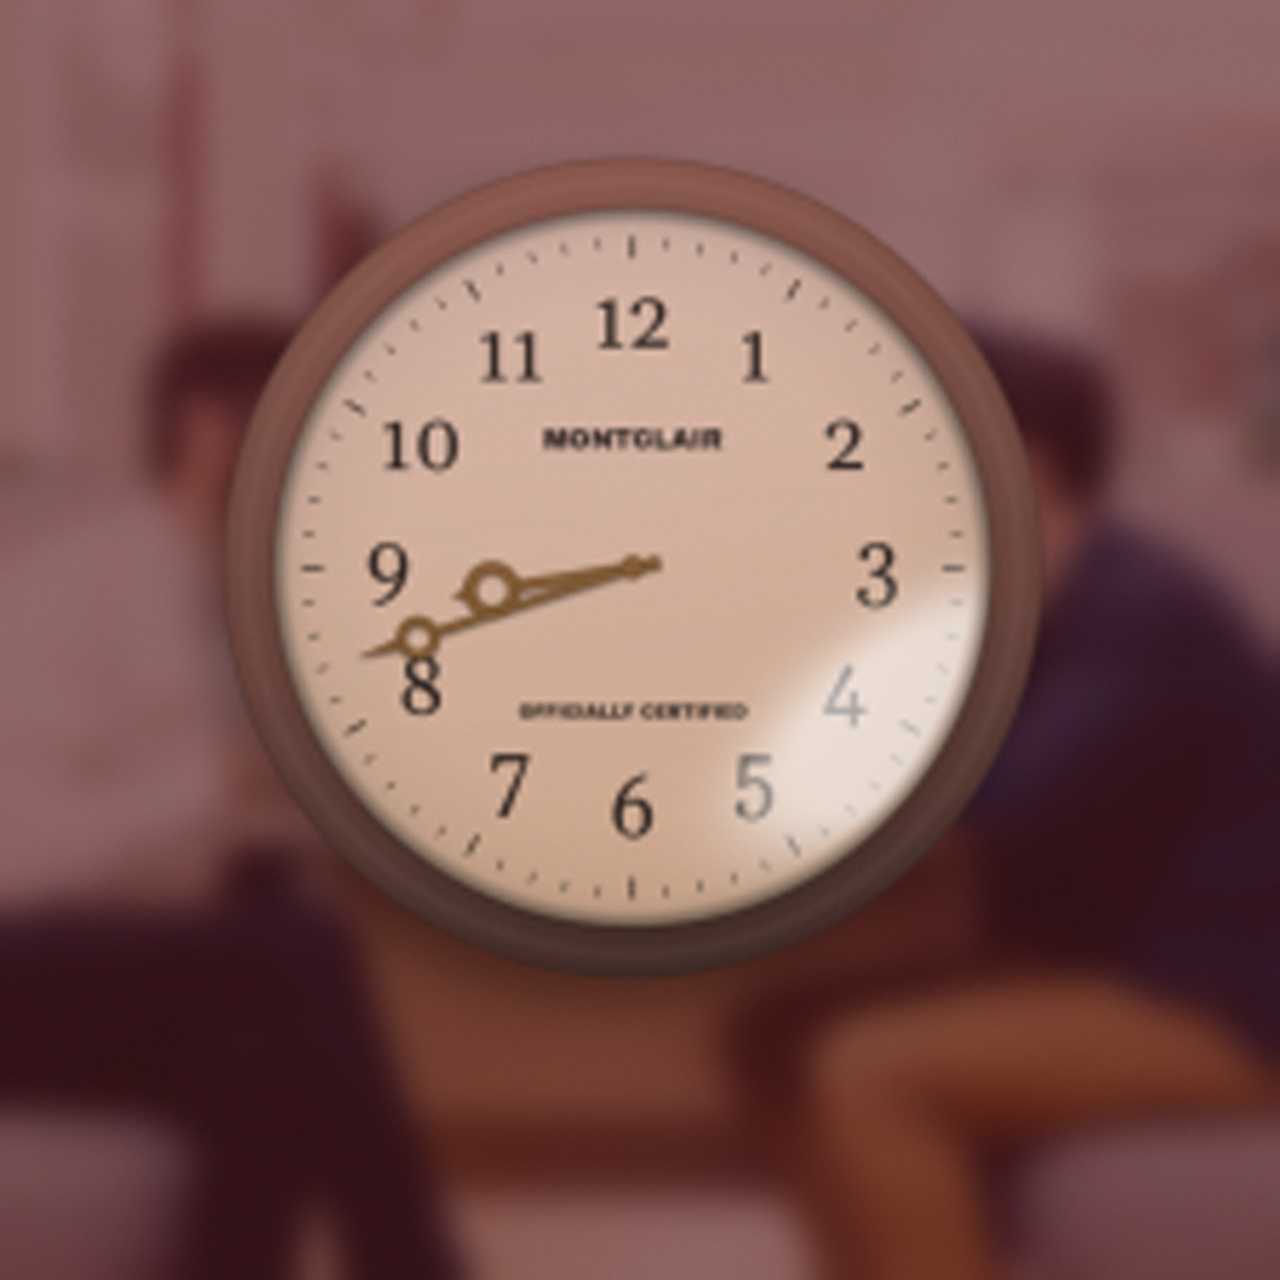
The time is 8h42
